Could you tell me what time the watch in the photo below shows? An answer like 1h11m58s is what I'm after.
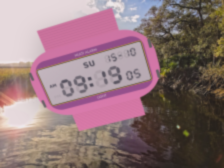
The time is 9h19m05s
